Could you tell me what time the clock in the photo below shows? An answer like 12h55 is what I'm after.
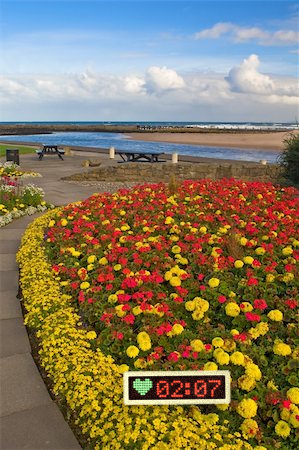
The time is 2h07
